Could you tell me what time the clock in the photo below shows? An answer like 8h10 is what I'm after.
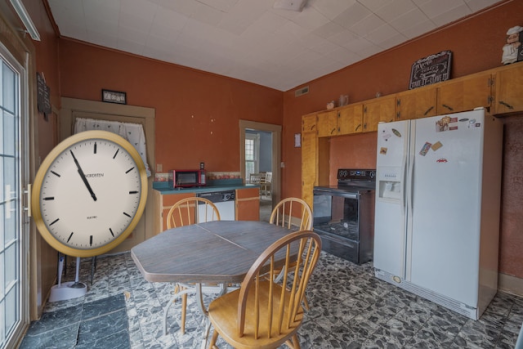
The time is 10h55
